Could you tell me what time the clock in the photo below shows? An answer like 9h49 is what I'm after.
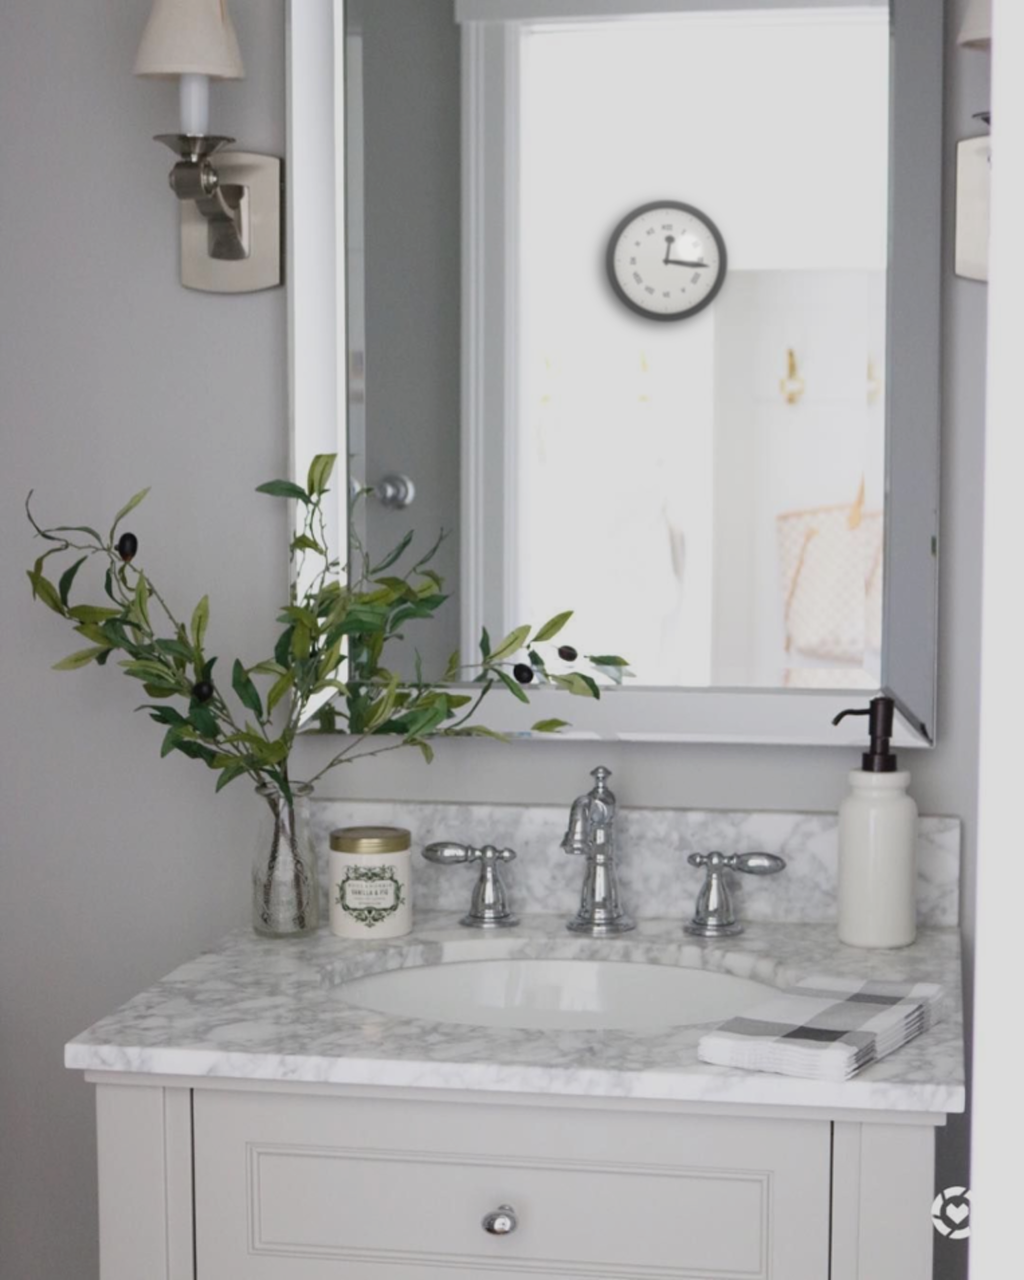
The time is 12h16
